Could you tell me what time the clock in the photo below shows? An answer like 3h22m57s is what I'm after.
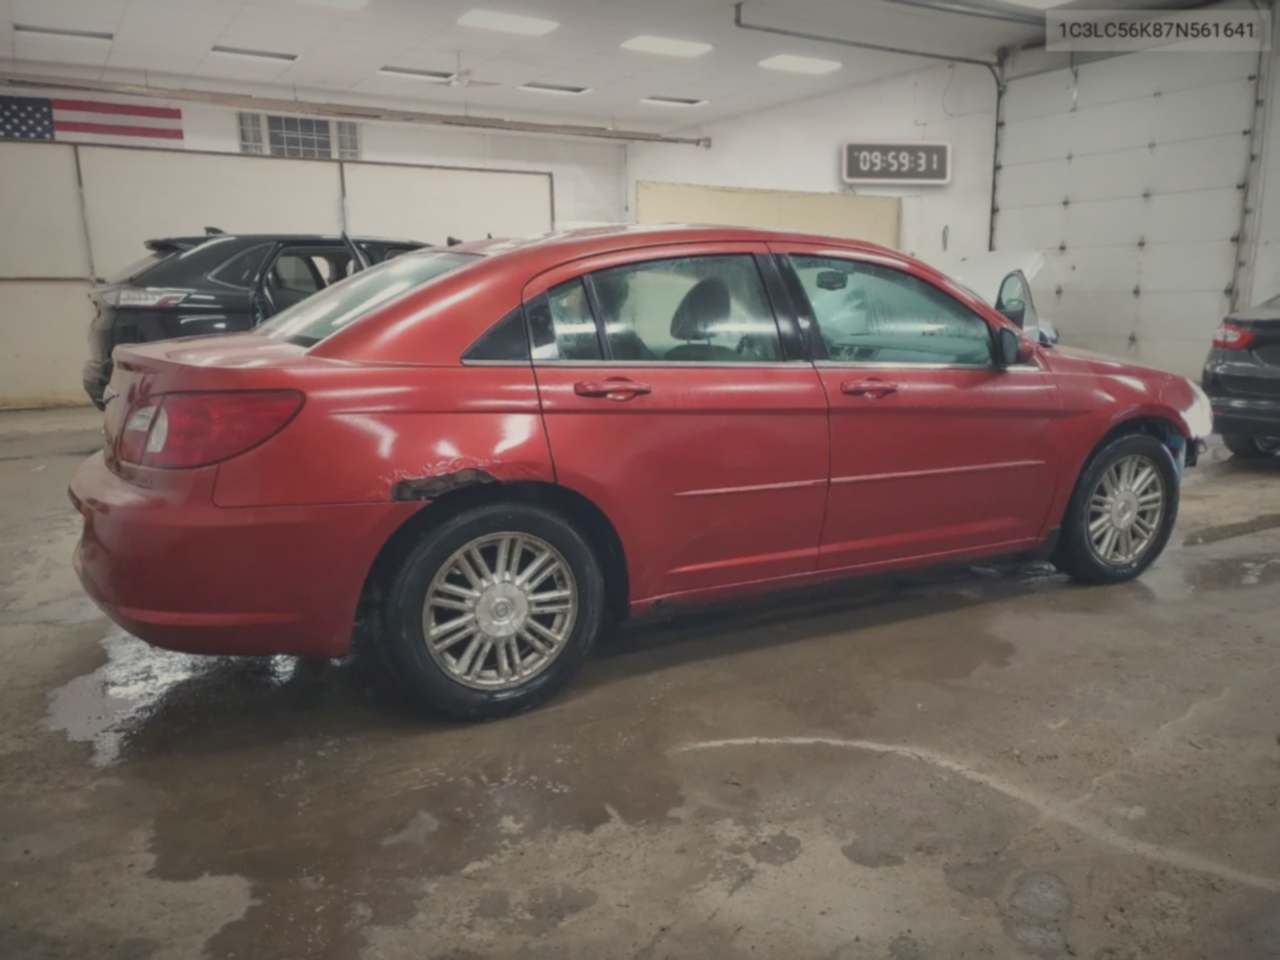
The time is 9h59m31s
